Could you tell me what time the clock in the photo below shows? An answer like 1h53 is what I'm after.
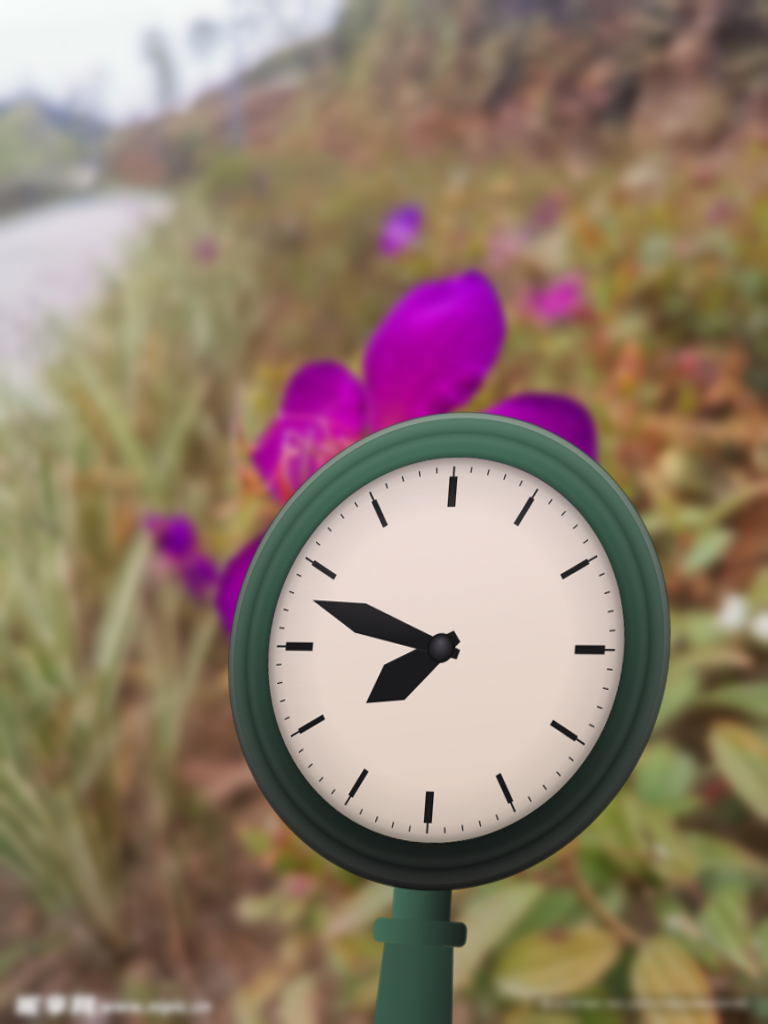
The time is 7h48
